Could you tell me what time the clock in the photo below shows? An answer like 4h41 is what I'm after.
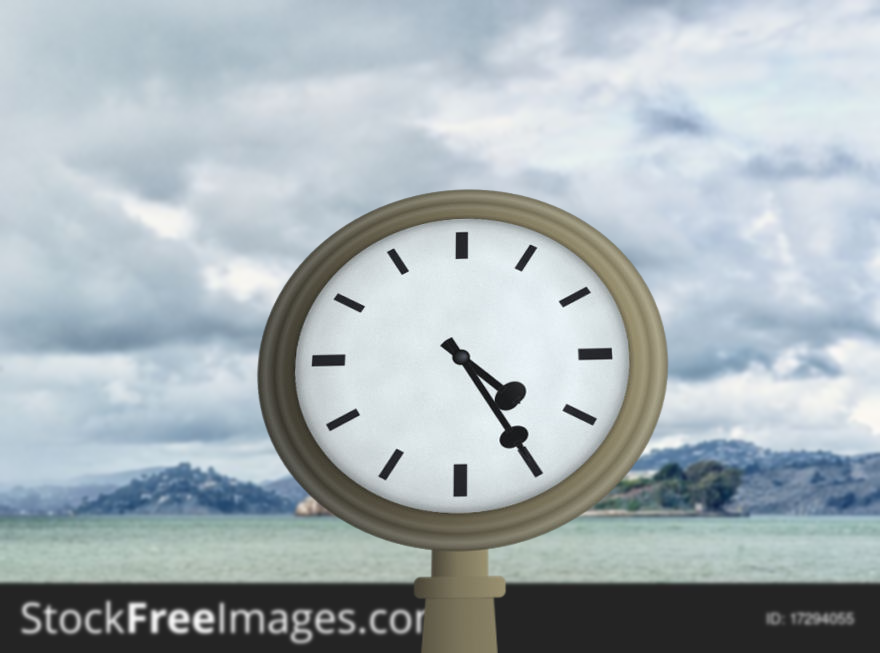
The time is 4h25
